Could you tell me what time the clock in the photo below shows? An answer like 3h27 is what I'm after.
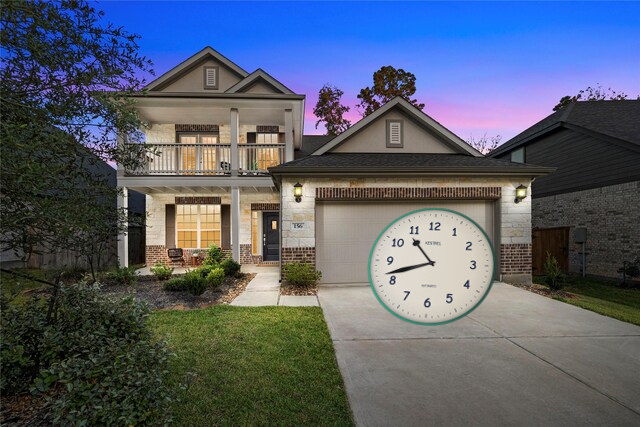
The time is 10h42
